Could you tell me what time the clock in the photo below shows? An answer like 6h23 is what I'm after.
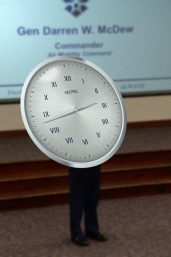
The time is 2h43
